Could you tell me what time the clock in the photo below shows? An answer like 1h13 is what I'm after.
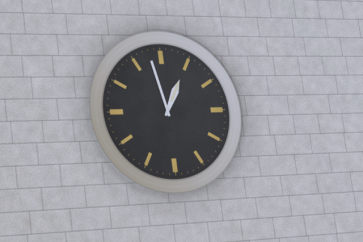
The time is 12h58
